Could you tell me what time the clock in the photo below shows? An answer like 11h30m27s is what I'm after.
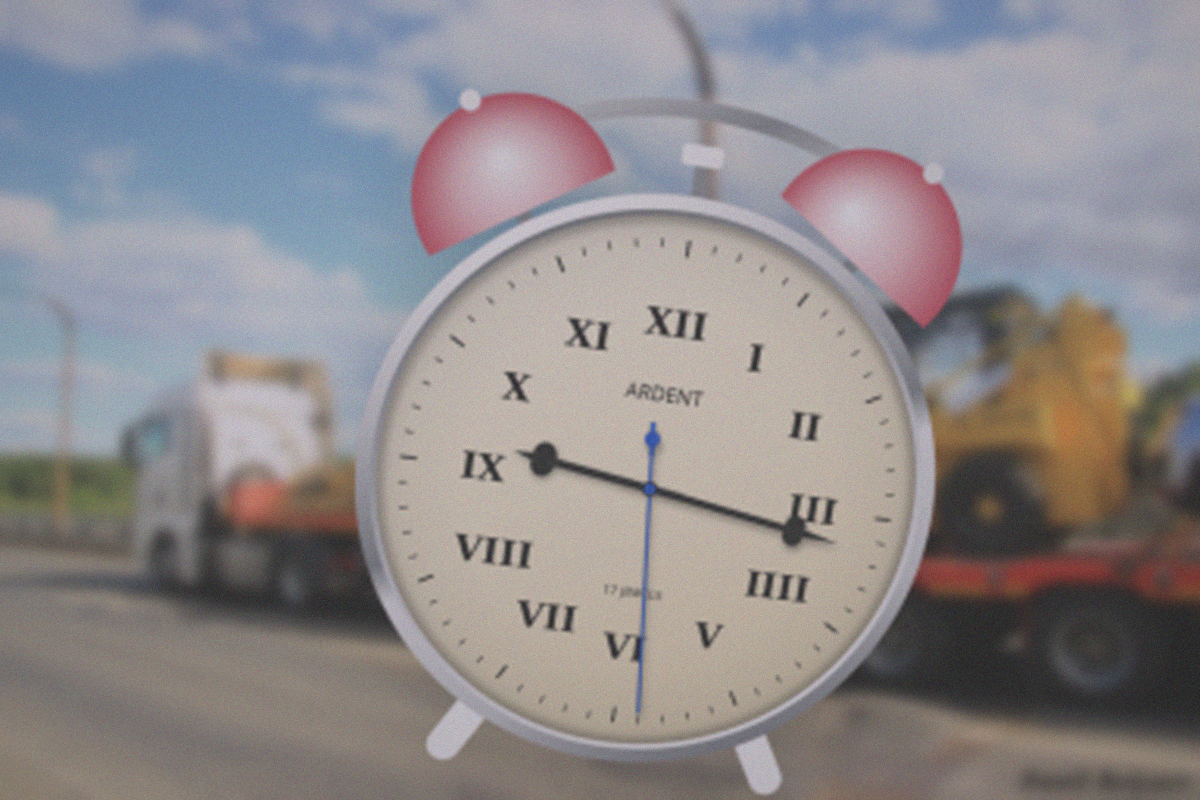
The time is 9h16m29s
